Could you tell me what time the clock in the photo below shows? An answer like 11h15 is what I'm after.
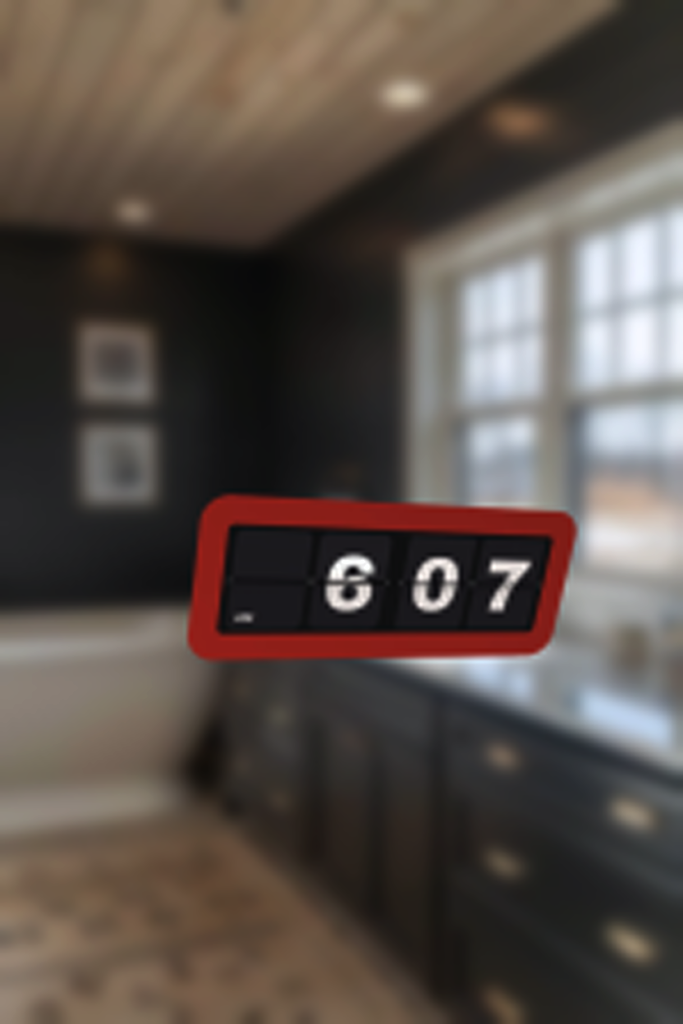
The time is 6h07
